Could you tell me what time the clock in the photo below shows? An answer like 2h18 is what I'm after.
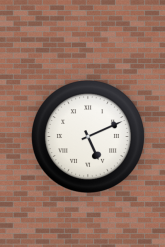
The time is 5h11
